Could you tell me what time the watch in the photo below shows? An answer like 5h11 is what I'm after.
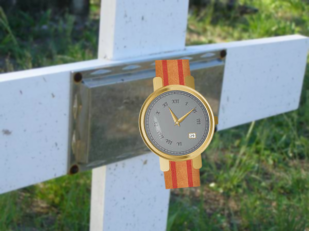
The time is 11h09
